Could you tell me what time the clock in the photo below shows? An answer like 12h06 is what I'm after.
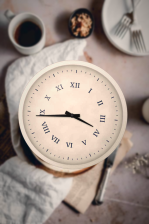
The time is 3h44
